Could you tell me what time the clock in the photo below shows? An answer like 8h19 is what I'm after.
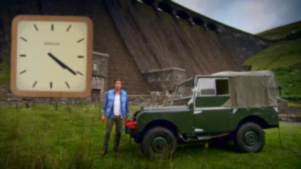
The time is 4h21
